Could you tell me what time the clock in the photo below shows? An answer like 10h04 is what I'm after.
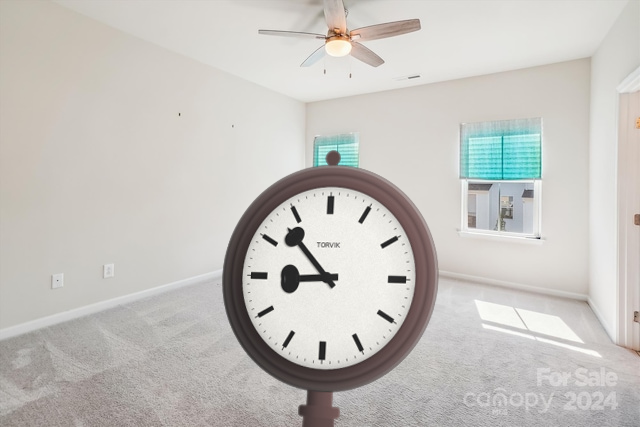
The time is 8h53
